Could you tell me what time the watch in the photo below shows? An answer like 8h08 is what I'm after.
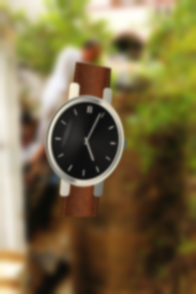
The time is 5h04
